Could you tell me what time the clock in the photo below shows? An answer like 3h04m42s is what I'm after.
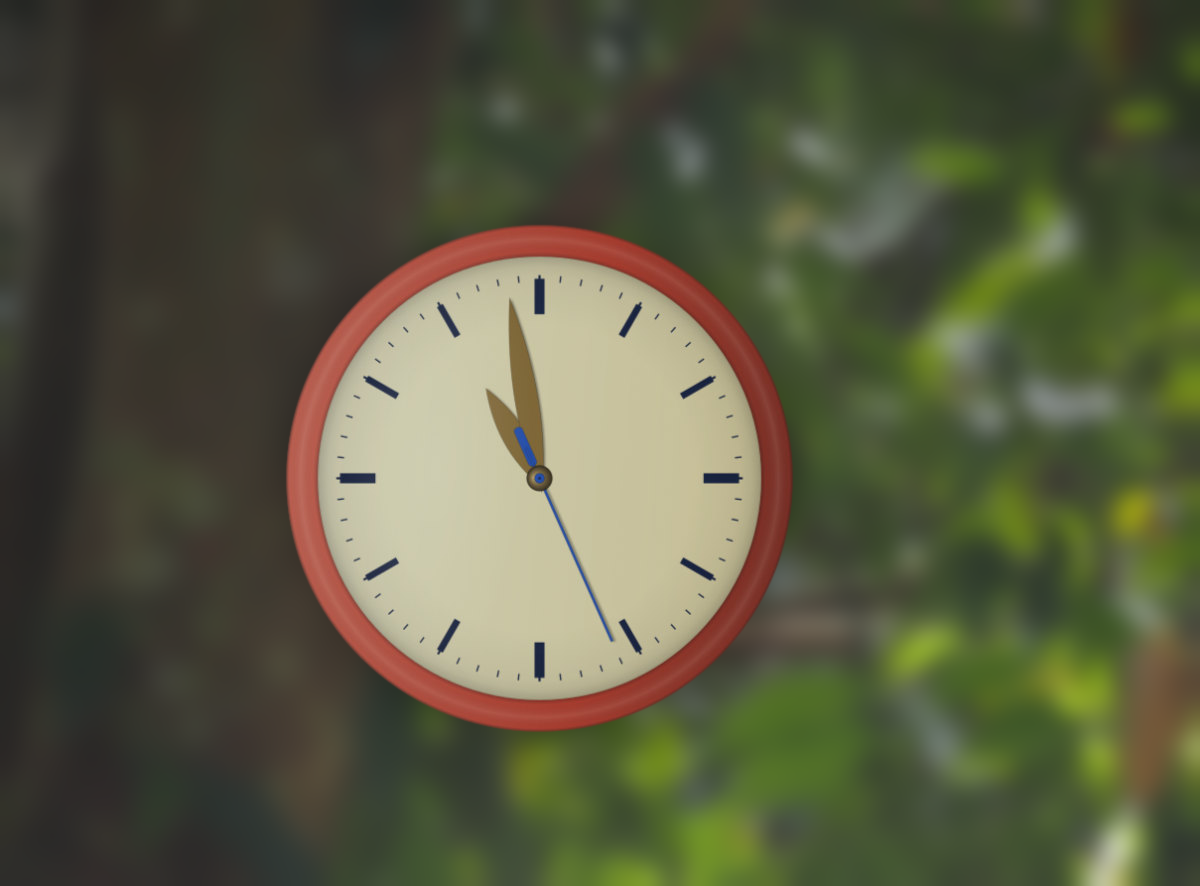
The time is 10h58m26s
